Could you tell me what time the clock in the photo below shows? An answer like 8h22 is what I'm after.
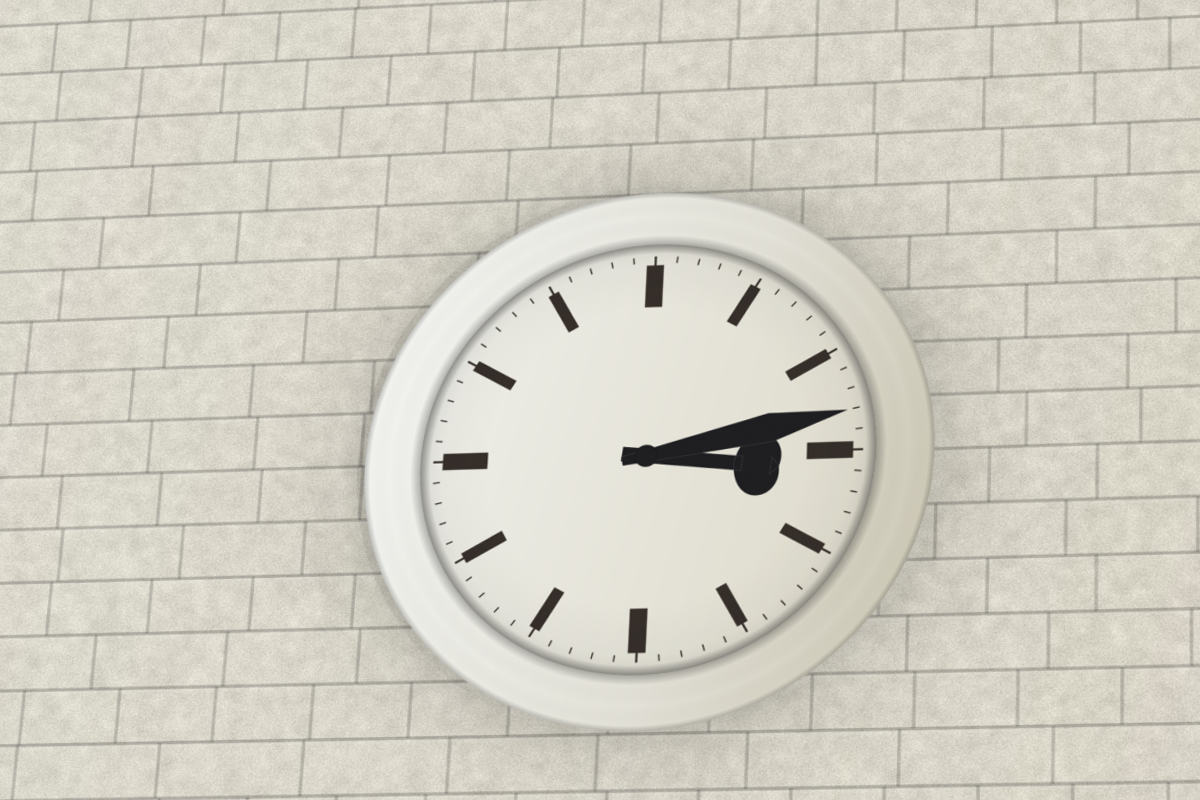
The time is 3h13
